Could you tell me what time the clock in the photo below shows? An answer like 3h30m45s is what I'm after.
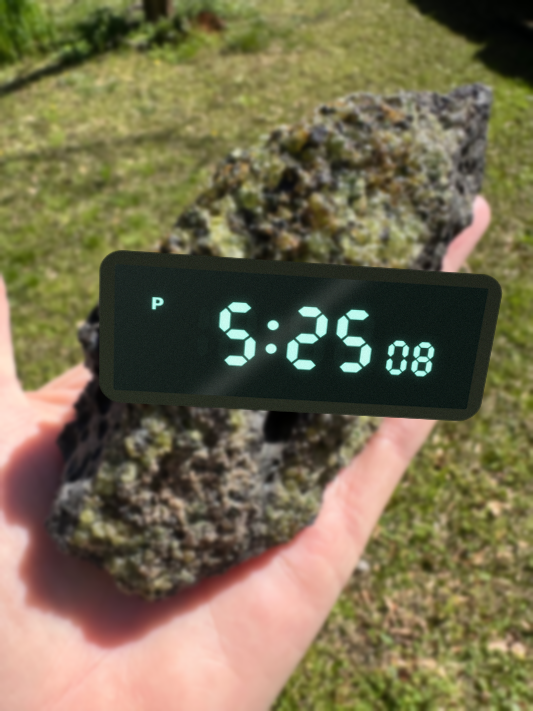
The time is 5h25m08s
